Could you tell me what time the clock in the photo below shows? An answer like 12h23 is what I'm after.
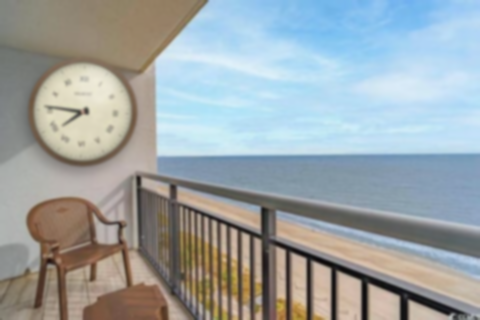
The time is 7h46
